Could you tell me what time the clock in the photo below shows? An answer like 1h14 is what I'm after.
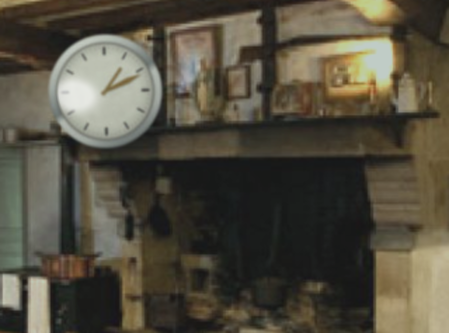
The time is 1h11
